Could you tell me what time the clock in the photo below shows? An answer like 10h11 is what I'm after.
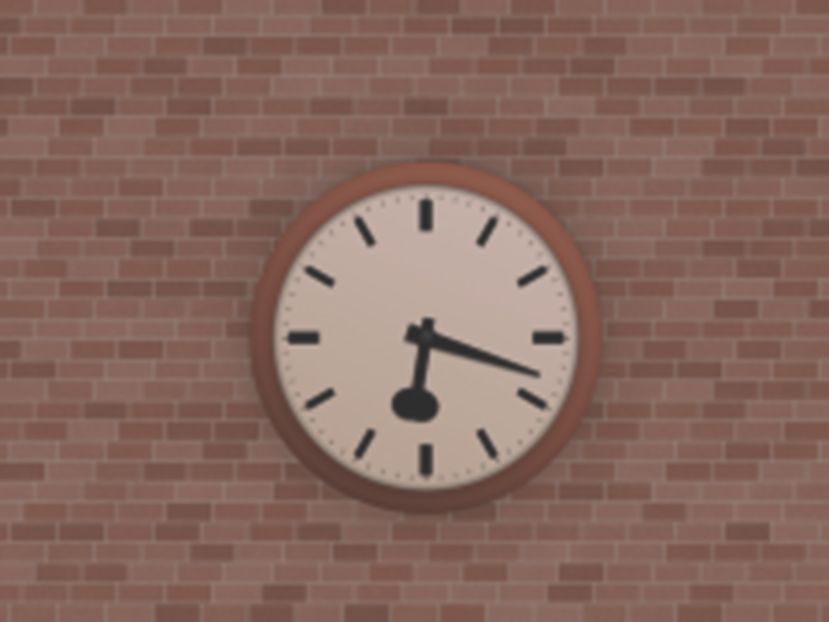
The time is 6h18
